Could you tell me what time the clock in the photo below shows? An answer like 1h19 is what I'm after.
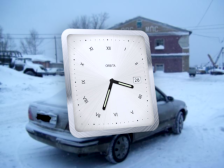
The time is 3h34
